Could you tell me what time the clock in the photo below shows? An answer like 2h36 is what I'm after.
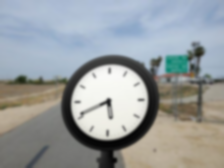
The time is 5h41
